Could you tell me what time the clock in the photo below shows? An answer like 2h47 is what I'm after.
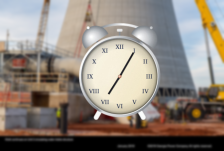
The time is 7h05
